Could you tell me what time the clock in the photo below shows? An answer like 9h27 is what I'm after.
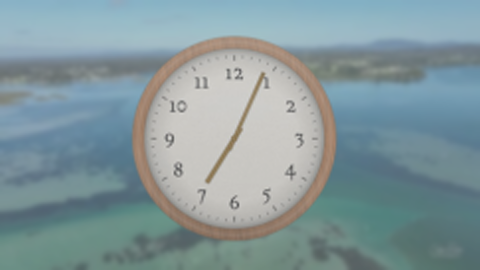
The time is 7h04
